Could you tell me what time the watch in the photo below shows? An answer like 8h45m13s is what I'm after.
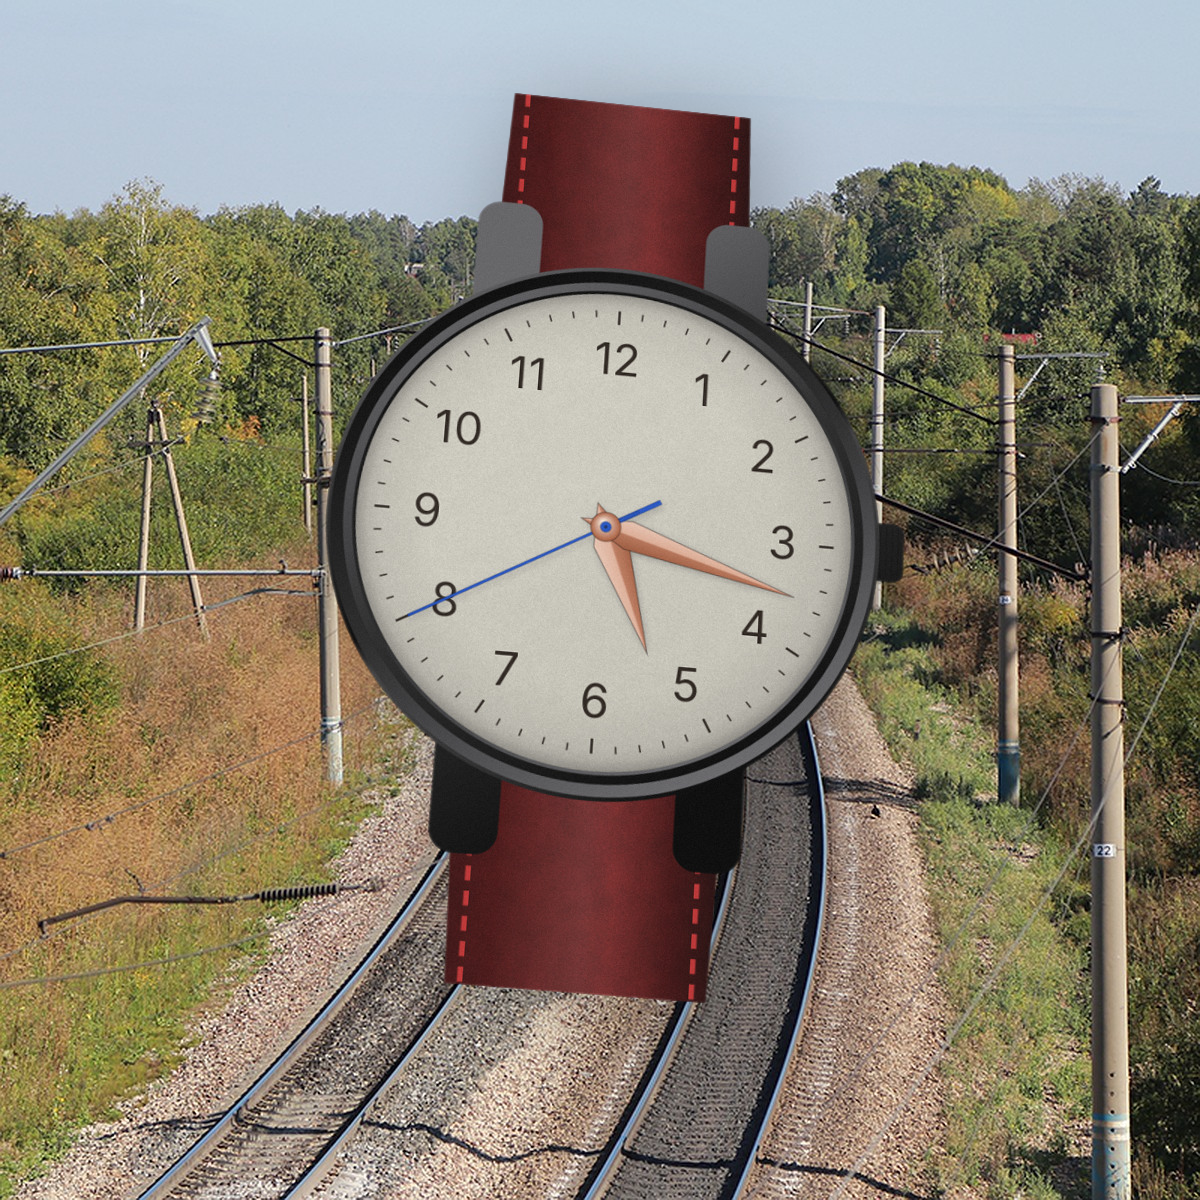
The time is 5h17m40s
